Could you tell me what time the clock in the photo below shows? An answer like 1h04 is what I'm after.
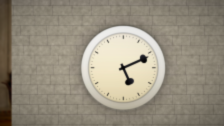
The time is 5h11
